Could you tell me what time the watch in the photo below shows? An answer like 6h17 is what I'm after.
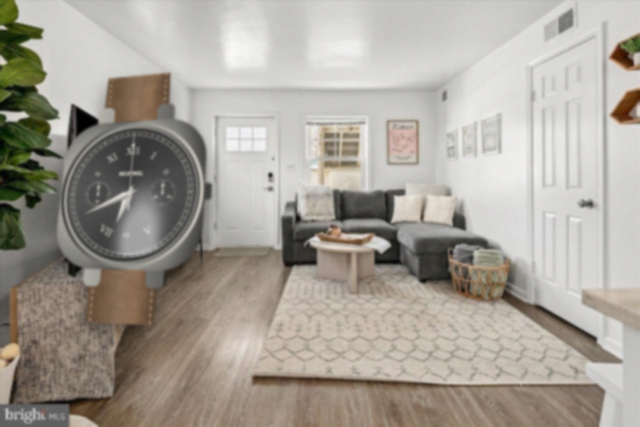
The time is 6h41
